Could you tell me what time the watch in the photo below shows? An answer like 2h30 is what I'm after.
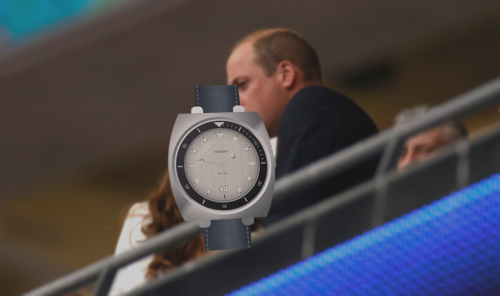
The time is 1h47
